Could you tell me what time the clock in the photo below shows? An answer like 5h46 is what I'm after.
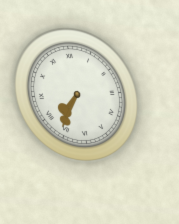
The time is 7h36
